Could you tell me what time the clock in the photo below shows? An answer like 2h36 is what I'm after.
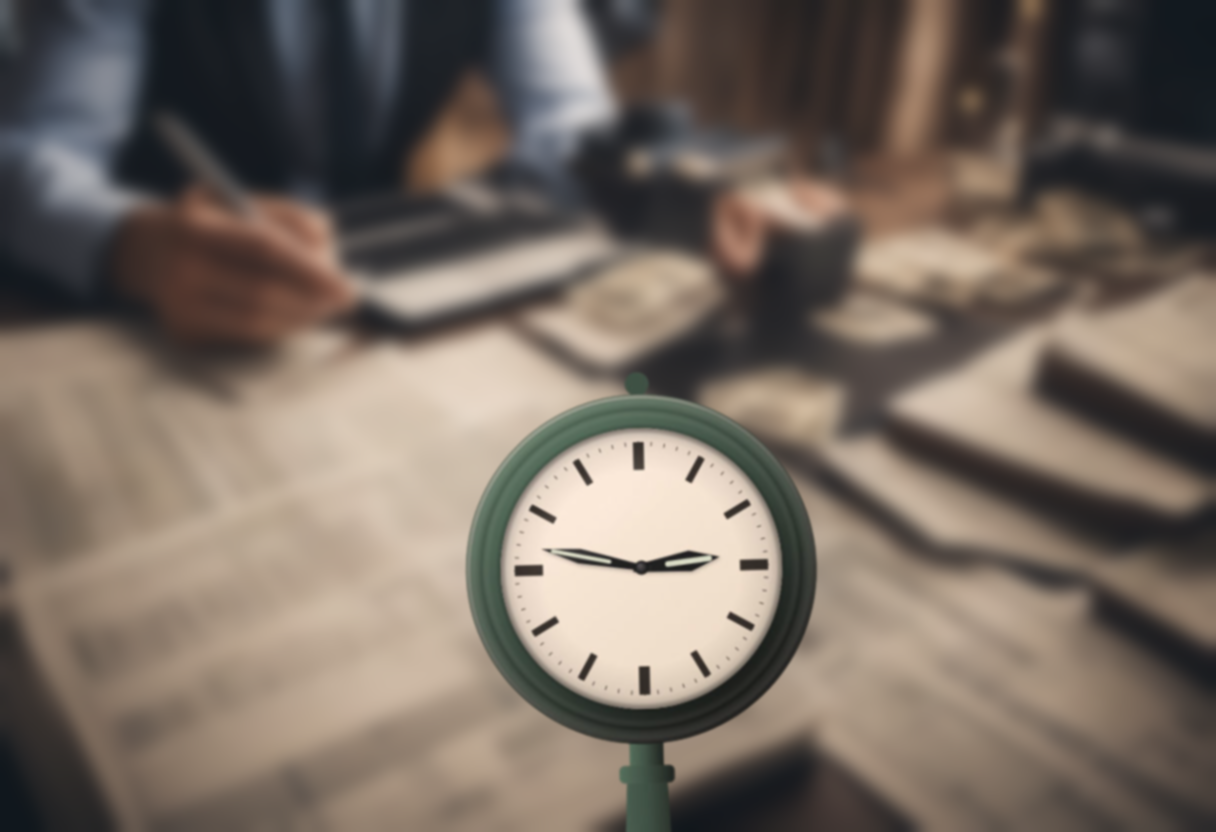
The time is 2h47
